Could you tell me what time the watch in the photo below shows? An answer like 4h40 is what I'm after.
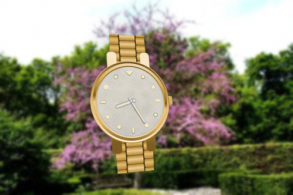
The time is 8h25
